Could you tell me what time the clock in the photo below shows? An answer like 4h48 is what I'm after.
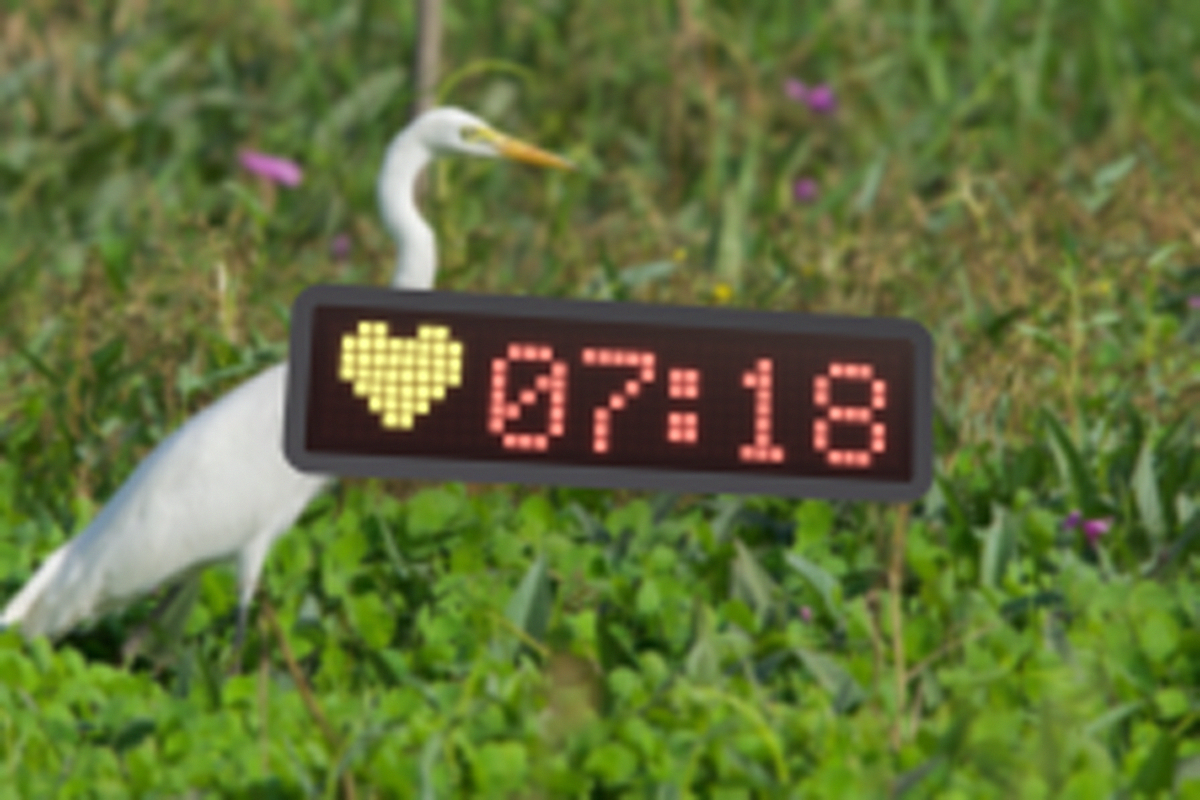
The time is 7h18
